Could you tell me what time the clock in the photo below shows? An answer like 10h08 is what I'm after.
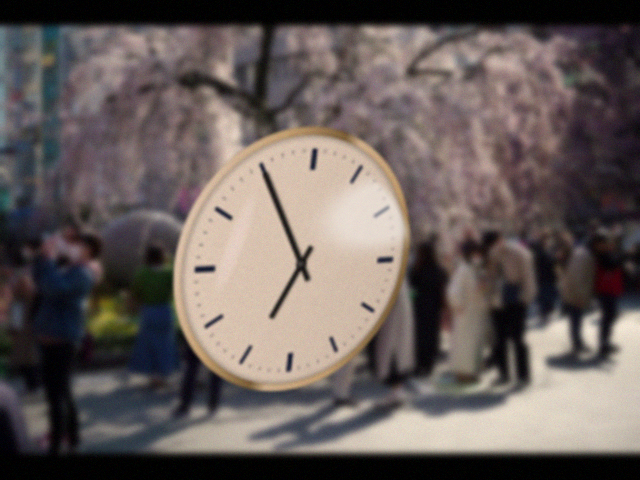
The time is 6h55
